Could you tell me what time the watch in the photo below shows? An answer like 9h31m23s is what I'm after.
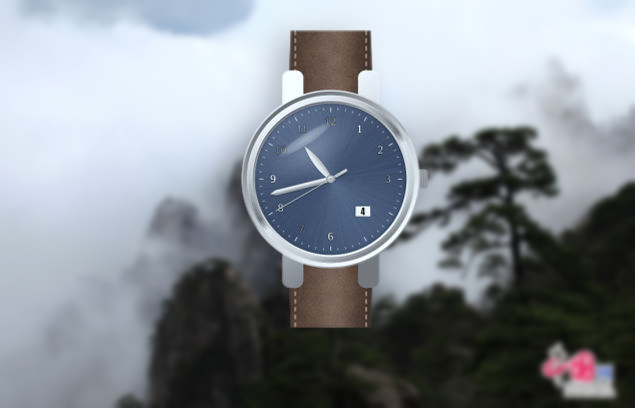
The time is 10h42m40s
